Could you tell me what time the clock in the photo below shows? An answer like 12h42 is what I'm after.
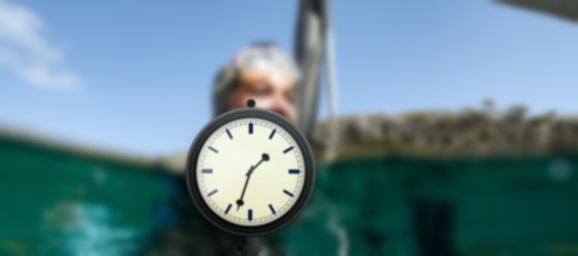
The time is 1h33
